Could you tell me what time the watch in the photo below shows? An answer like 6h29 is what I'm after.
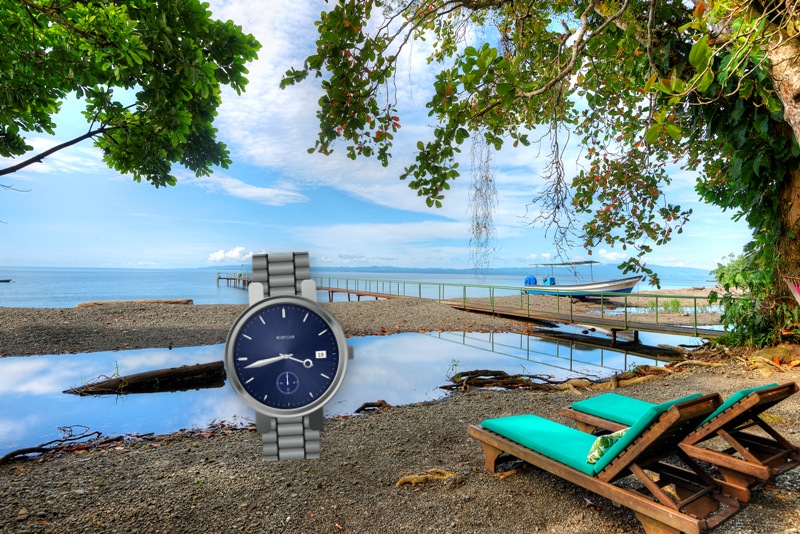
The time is 3h43
